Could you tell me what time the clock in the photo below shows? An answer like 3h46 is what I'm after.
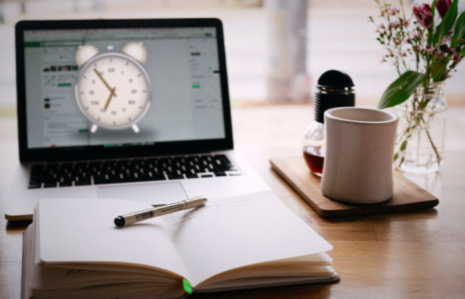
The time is 6h54
